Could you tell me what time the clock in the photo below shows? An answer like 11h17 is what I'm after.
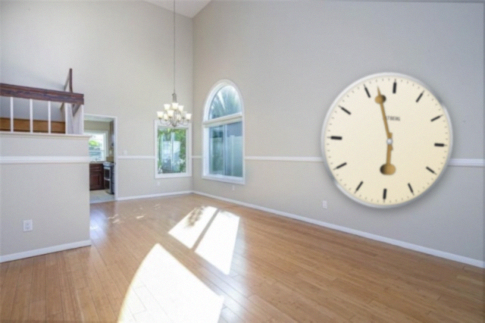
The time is 5h57
